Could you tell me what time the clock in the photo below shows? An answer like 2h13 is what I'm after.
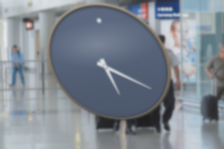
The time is 5h19
